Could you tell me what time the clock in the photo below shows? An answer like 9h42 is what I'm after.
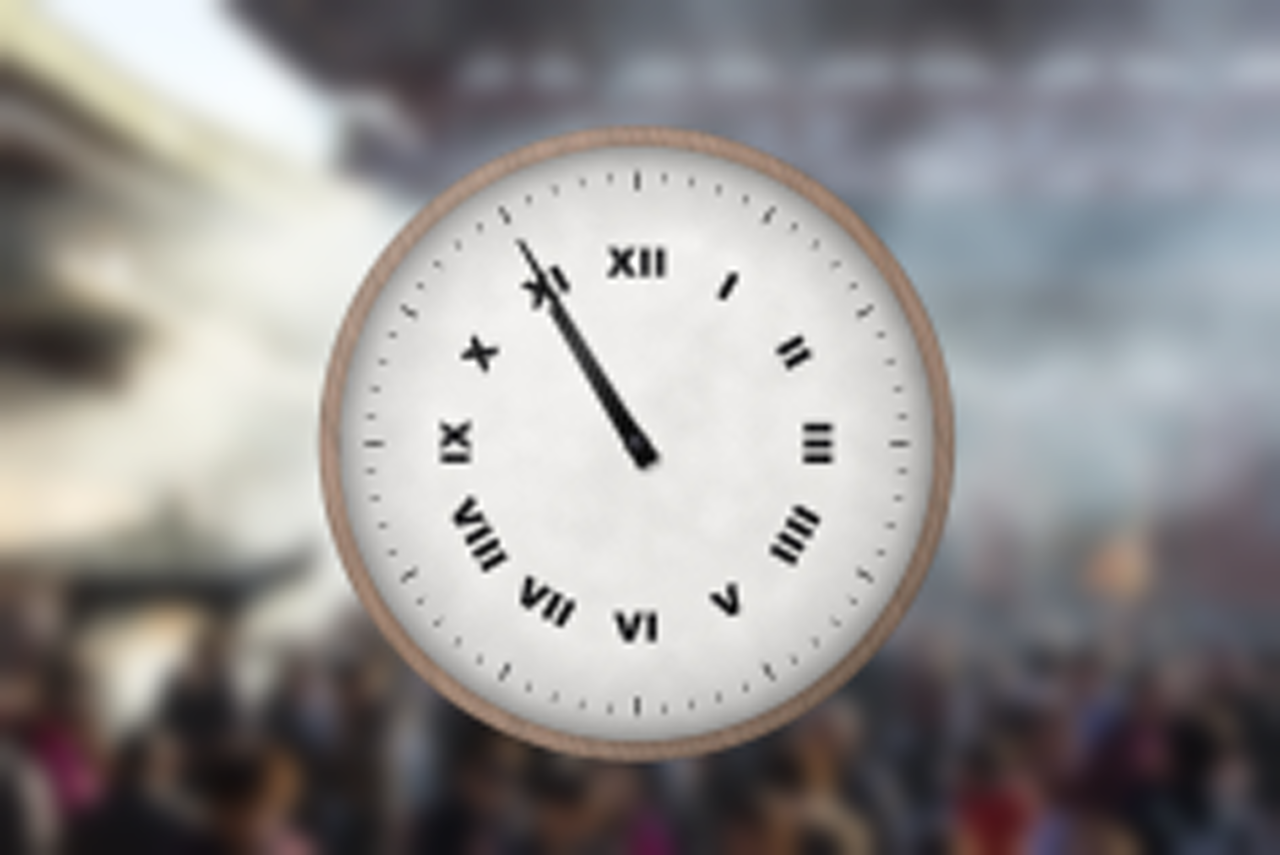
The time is 10h55
